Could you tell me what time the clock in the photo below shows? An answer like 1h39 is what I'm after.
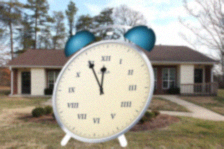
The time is 11h55
